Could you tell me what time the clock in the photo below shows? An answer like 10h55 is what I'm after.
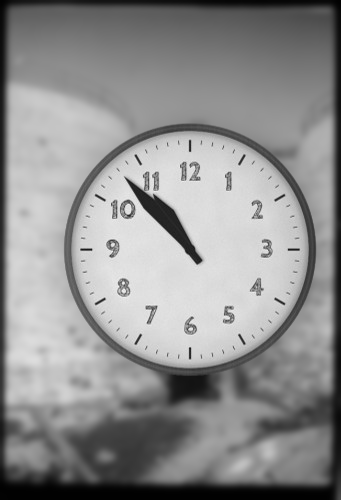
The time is 10h53
